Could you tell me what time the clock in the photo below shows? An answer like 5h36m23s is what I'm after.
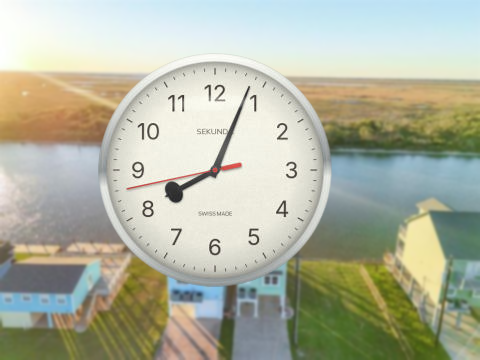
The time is 8h03m43s
